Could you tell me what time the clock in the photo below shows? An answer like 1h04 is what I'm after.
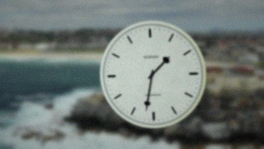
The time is 1h32
